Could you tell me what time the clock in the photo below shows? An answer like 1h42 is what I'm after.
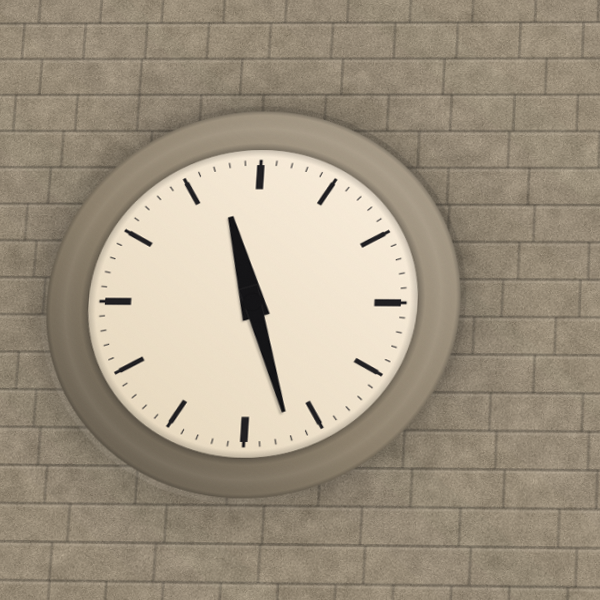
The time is 11h27
